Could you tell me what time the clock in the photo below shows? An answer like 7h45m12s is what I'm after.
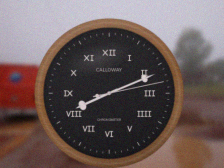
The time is 8h11m13s
